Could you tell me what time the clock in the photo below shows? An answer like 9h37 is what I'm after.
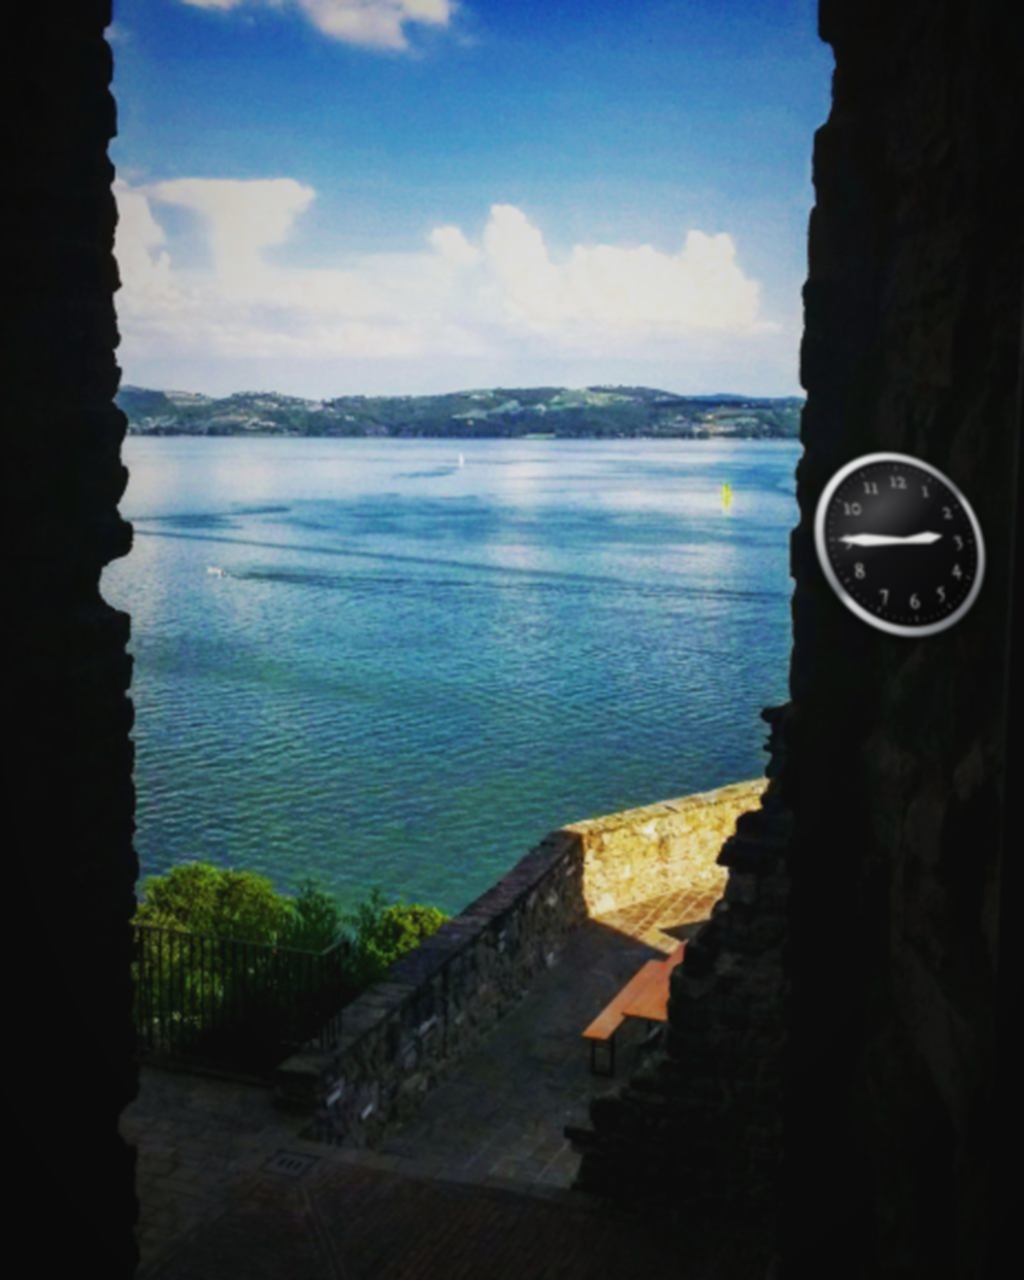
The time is 2h45
